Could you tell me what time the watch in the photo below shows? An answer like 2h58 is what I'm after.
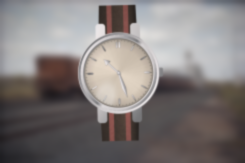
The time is 10h27
